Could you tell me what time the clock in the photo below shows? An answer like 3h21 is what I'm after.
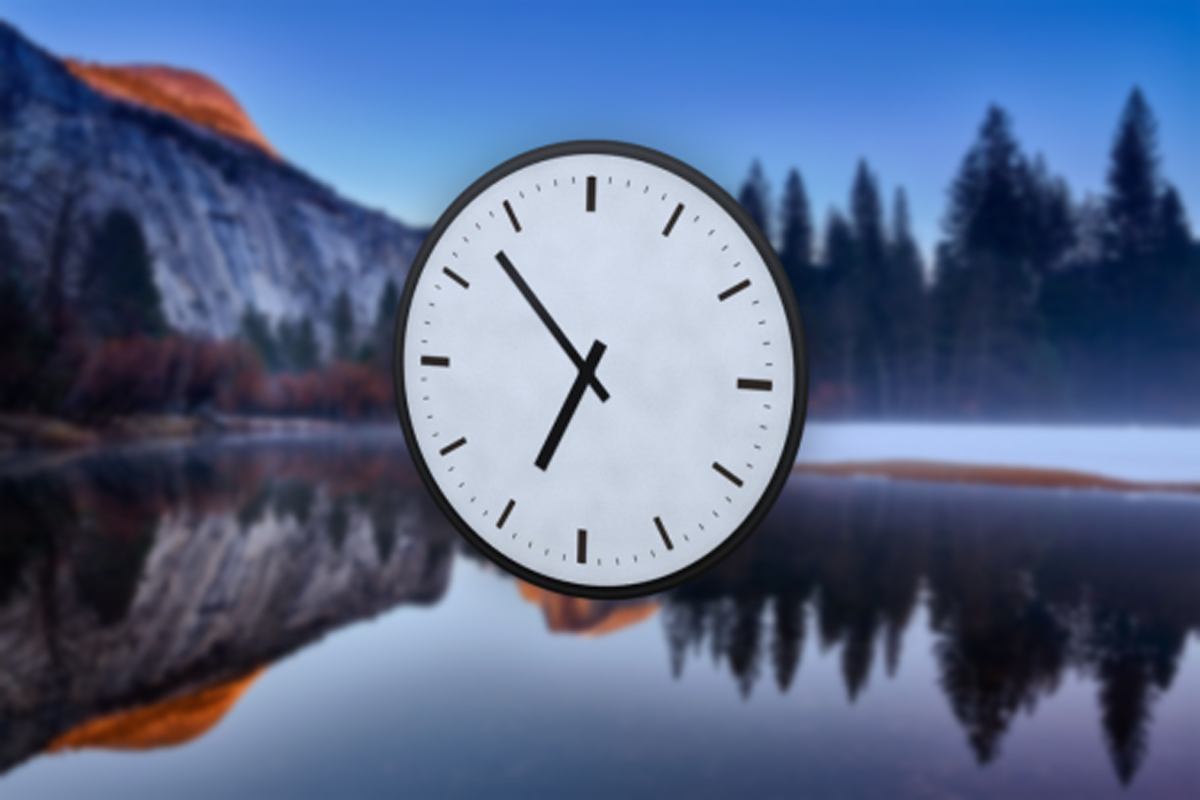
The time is 6h53
